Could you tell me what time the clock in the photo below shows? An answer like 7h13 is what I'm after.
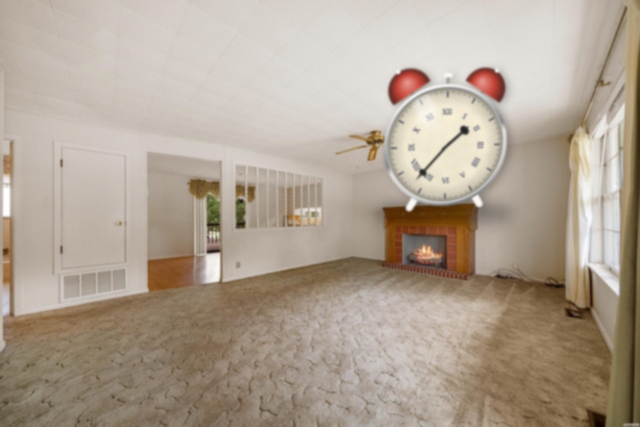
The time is 1h37
